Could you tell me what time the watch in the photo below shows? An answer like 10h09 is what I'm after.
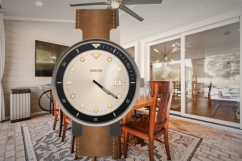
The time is 4h21
